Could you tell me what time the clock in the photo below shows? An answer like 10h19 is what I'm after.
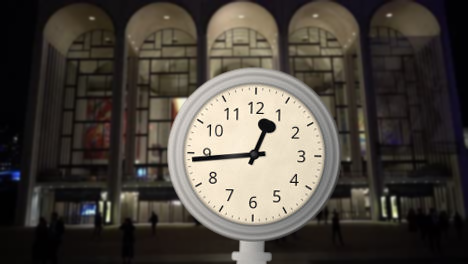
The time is 12h44
